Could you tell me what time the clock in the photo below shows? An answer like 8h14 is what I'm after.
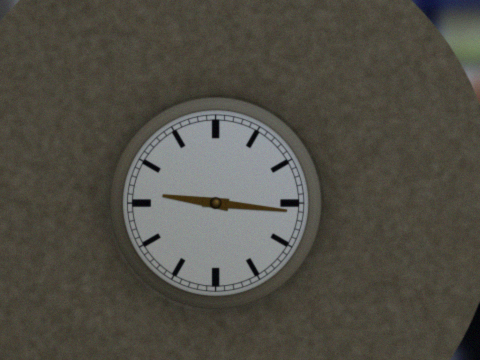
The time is 9h16
